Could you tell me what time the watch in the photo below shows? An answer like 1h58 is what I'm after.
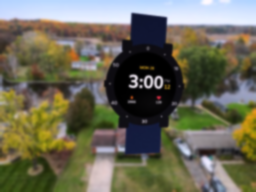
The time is 3h00
